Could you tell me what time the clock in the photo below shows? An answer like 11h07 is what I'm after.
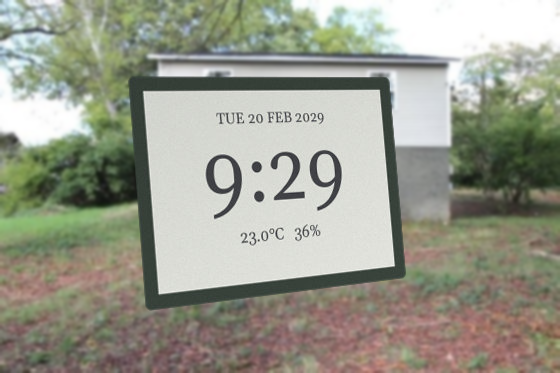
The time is 9h29
